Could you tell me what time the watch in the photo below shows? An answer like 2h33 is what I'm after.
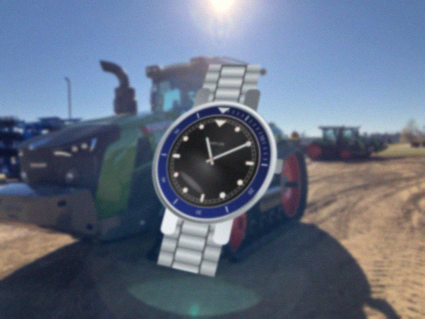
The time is 11h10
